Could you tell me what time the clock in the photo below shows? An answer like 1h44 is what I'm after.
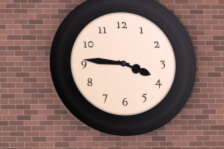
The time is 3h46
